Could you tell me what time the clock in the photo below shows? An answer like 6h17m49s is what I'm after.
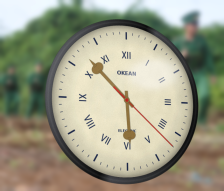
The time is 5h52m22s
